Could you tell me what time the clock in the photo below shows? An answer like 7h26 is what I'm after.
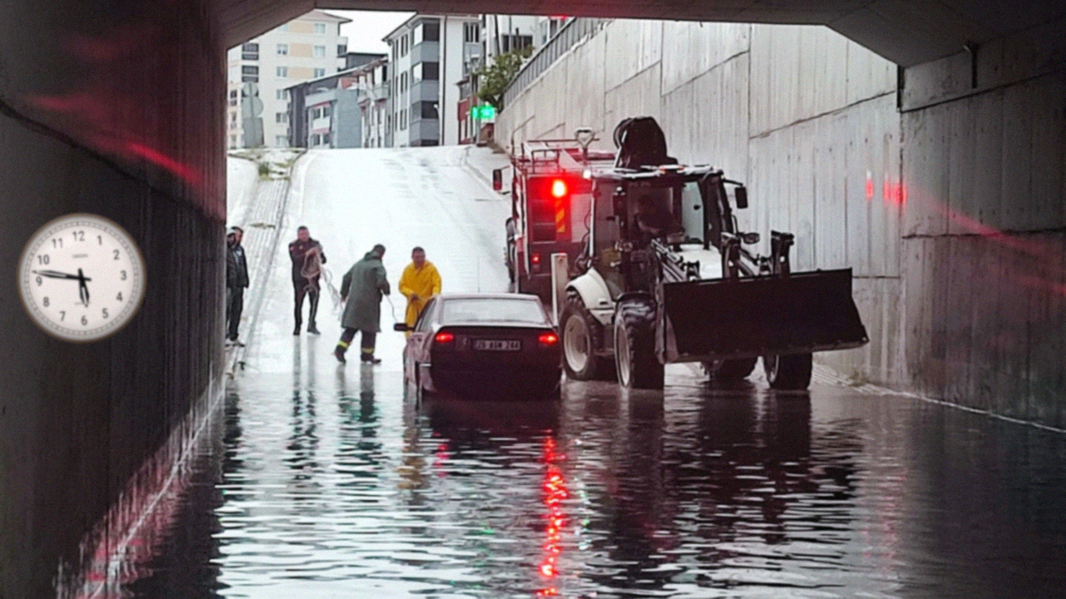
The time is 5h47
